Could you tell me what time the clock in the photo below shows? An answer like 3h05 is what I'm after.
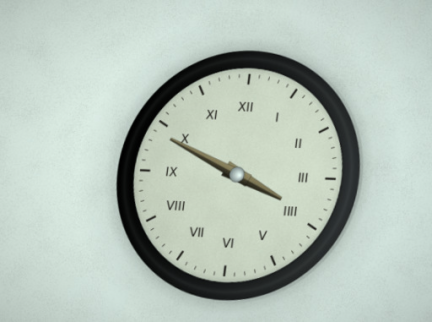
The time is 3h49
